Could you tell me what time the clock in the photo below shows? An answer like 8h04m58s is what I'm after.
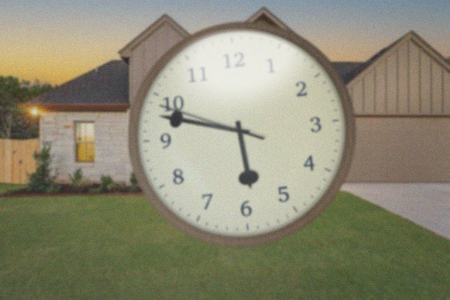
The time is 5h47m49s
